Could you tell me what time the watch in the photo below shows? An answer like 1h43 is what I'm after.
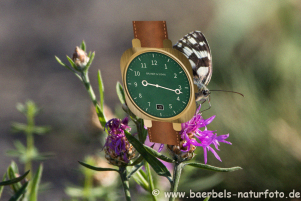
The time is 9h17
